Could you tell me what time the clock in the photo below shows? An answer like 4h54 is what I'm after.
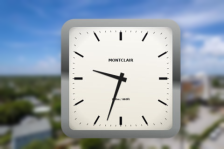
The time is 9h33
